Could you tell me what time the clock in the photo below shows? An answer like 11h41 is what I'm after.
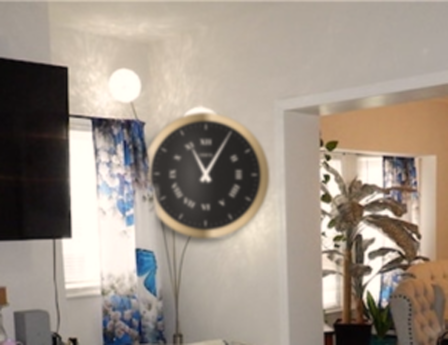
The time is 11h05
